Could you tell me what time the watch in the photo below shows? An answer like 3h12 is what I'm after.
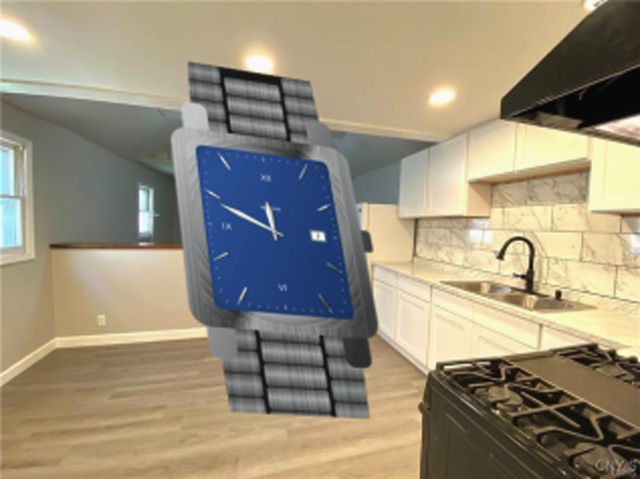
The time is 11h49
